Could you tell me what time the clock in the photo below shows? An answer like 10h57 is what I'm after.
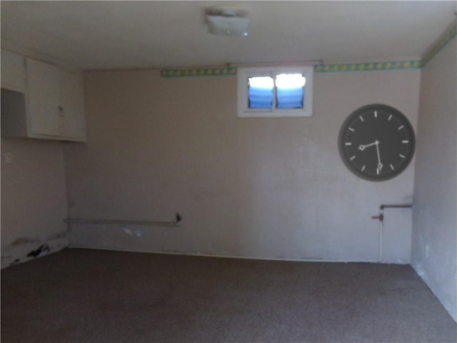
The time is 8h29
